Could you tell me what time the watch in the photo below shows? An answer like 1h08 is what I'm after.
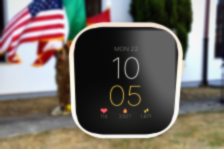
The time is 10h05
